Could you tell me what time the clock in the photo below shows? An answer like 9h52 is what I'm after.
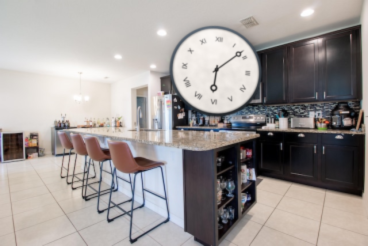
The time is 6h08
